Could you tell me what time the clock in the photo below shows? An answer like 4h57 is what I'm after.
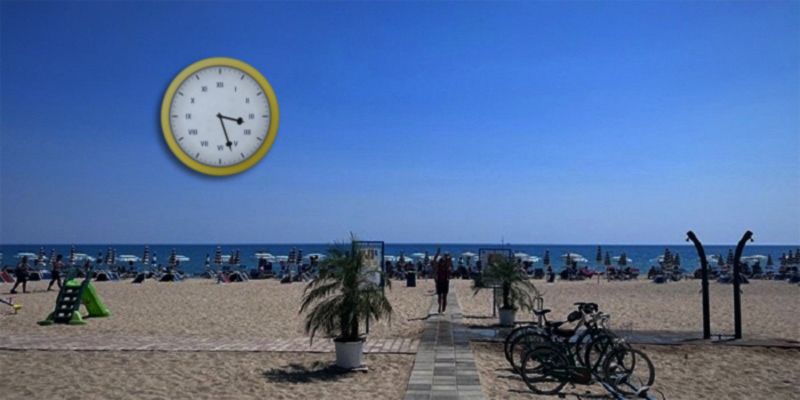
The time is 3h27
